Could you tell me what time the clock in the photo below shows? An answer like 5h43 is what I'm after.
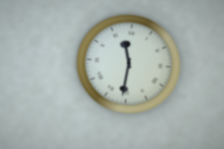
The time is 11h31
